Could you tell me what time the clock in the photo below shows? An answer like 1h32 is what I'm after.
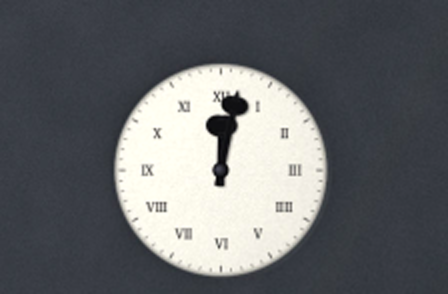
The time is 12h02
